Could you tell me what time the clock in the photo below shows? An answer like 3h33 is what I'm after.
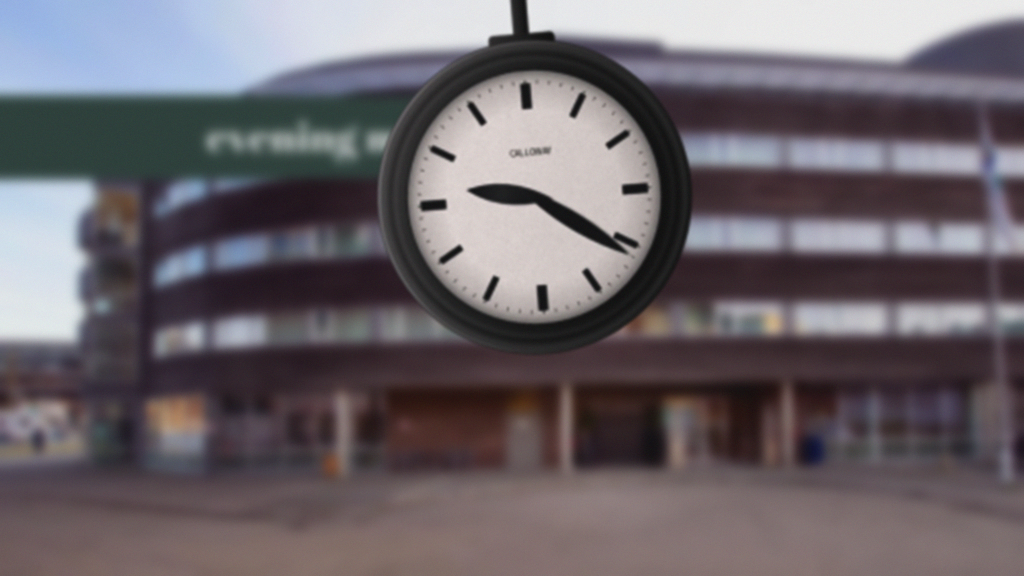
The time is 9h21
